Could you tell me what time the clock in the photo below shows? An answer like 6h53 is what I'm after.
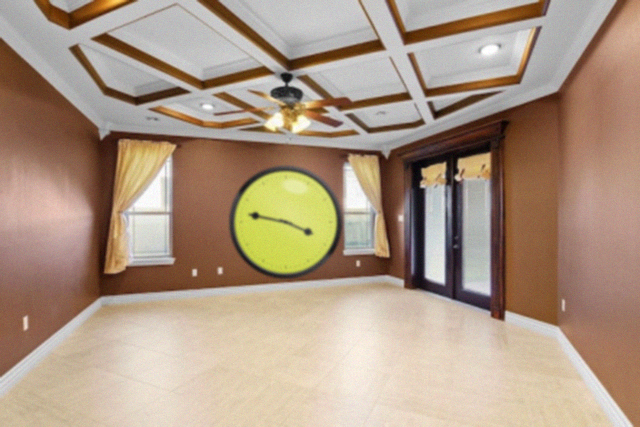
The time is 3h47
